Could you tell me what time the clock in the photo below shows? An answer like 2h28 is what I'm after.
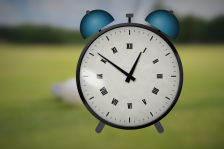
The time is 12h51
